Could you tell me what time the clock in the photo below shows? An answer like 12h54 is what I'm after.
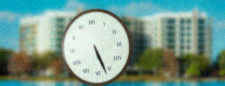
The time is 5h27
